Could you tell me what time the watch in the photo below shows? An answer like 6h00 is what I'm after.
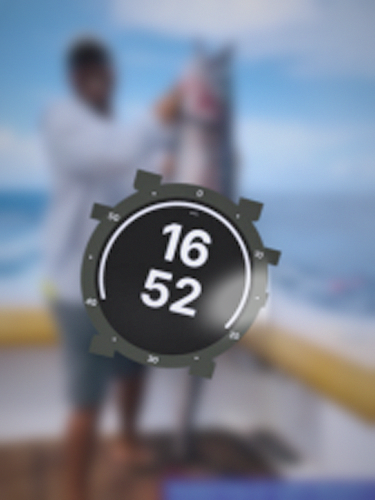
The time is 16h52
